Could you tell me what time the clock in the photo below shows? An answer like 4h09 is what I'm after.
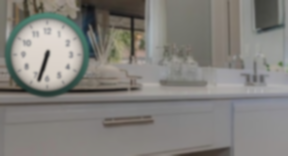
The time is 6h33
